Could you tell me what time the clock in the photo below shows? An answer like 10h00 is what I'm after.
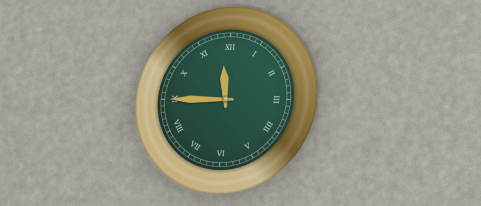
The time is 11h45
